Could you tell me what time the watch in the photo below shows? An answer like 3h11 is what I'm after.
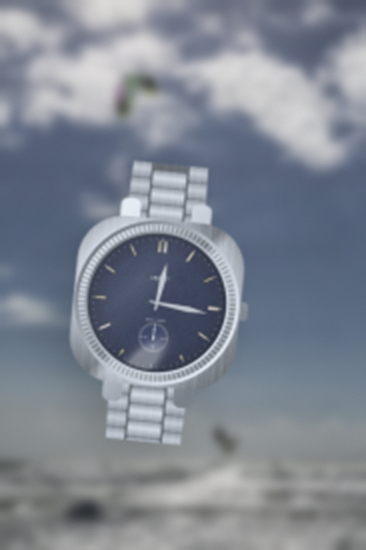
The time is 12h16
